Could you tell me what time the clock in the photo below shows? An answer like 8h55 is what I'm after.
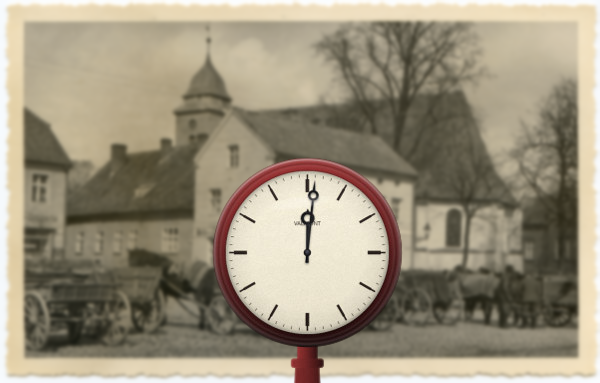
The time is 12h01
